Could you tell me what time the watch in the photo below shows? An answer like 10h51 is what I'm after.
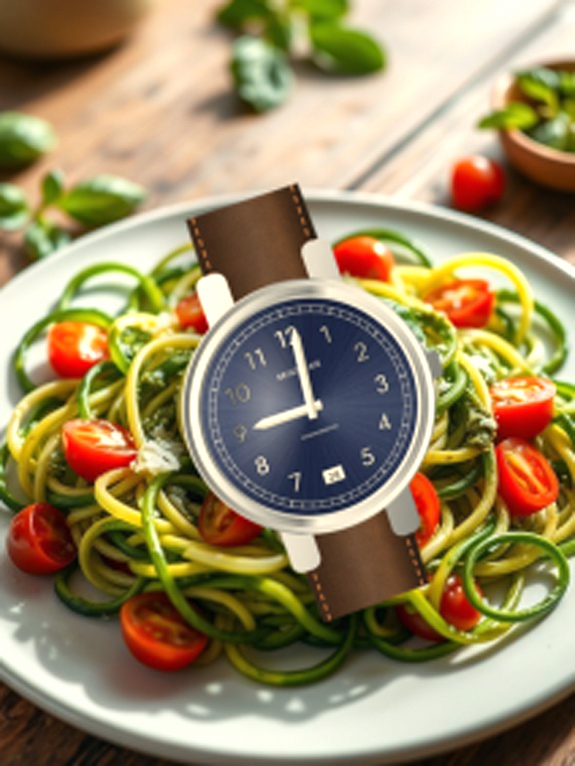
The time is 9h01
